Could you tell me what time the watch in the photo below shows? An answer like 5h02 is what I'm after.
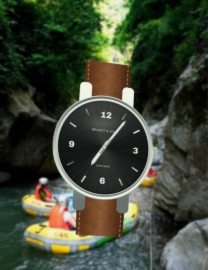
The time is 7h06
